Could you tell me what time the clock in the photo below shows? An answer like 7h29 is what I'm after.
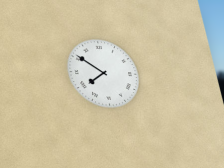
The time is 7h51
